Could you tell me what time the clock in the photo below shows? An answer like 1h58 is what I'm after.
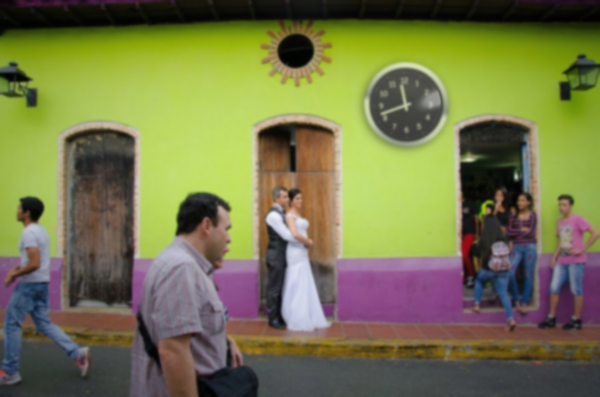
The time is 11h42
